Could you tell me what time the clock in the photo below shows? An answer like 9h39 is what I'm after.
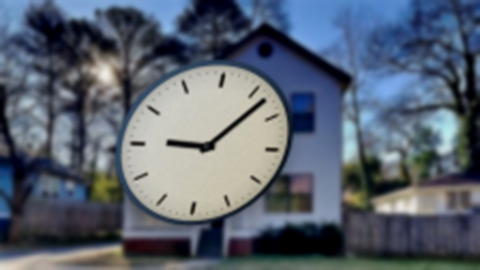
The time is 9h07
